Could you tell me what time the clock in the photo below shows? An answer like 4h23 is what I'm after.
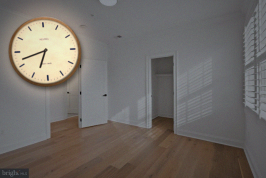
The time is 6h42
